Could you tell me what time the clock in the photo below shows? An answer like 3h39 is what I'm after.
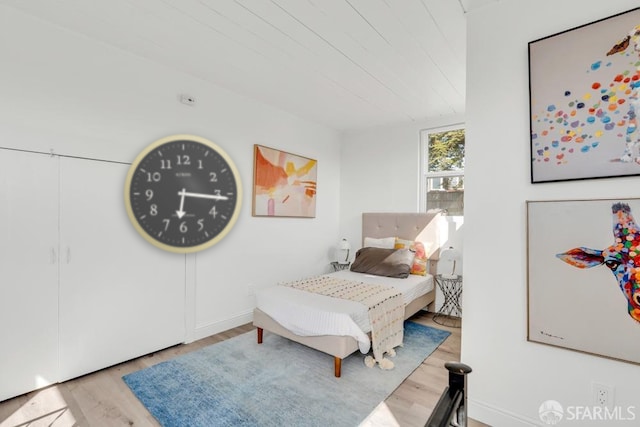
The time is 6h16
